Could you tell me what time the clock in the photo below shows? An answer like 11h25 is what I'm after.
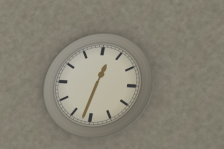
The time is 12h32
